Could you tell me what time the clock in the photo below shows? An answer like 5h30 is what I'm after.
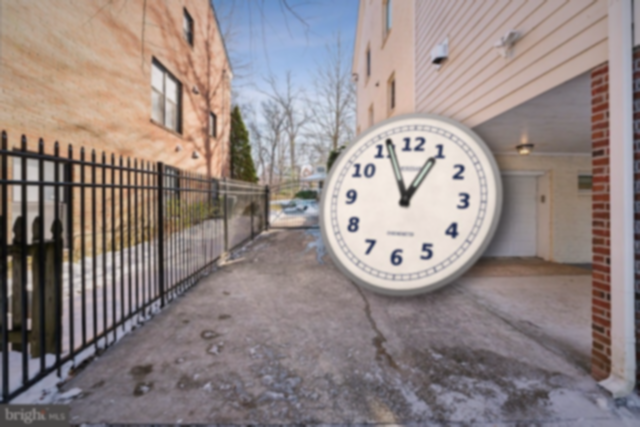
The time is 12h56
